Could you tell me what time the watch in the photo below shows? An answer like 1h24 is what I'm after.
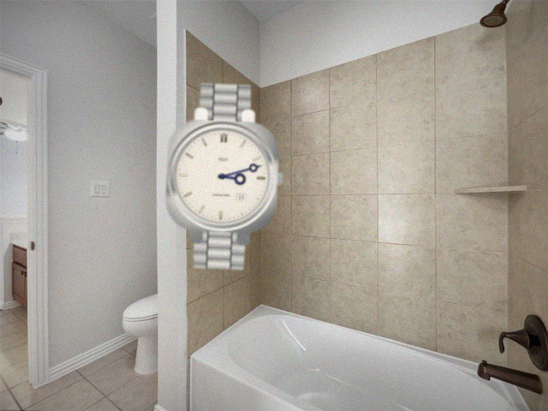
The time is 3h12
